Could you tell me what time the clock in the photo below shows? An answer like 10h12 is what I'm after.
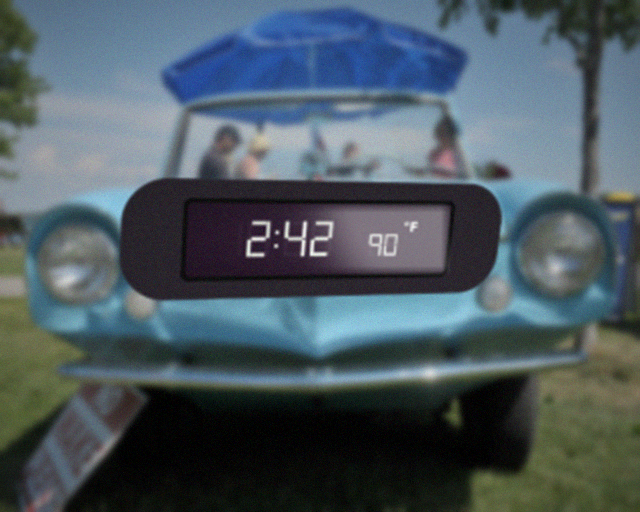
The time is 2h42
